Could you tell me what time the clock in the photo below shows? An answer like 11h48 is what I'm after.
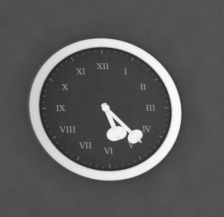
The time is 5h23
